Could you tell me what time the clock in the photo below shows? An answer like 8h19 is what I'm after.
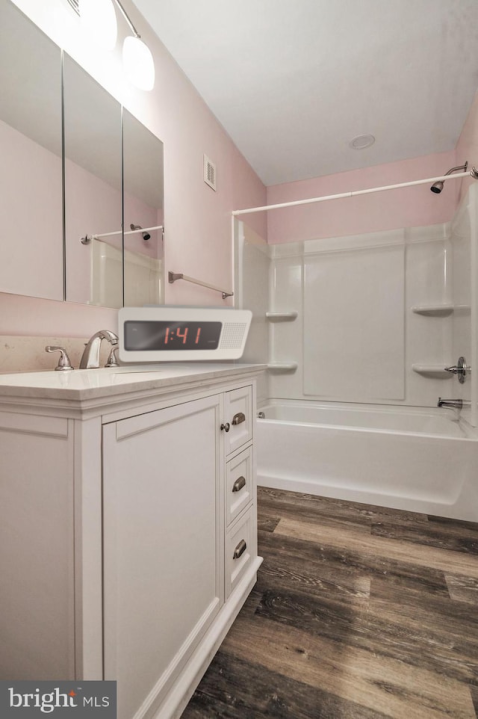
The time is 1h41
